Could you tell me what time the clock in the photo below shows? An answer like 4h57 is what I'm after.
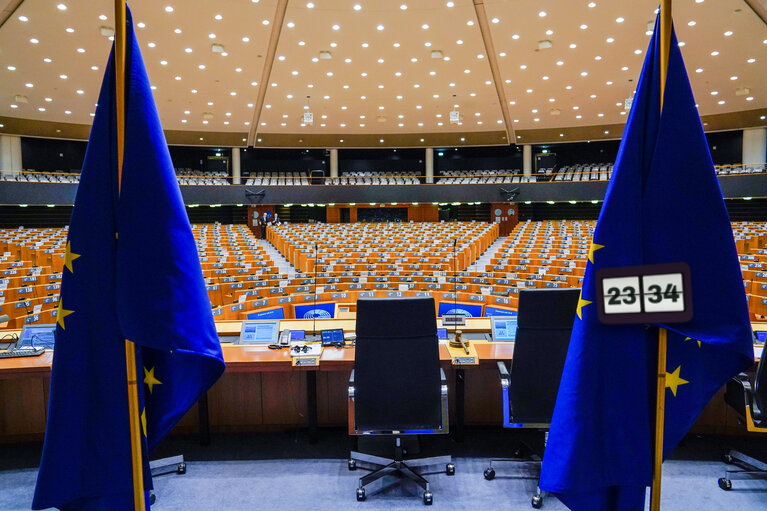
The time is 23h34
